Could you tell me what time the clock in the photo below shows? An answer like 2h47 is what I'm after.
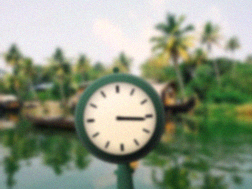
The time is 3h16
